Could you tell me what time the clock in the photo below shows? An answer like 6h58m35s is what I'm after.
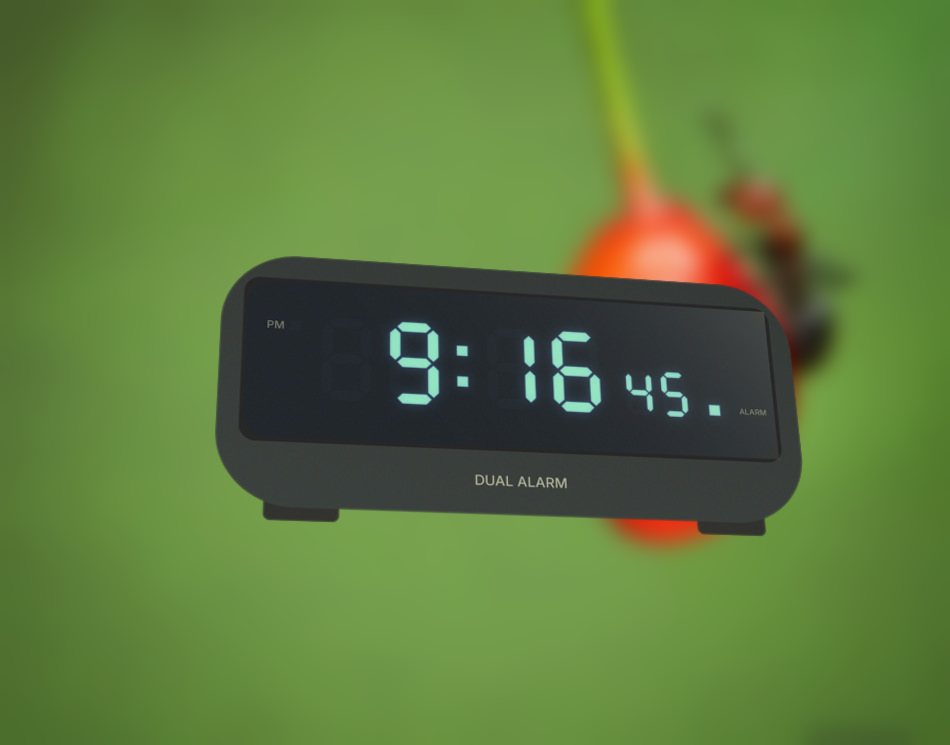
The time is 9h16m45s
